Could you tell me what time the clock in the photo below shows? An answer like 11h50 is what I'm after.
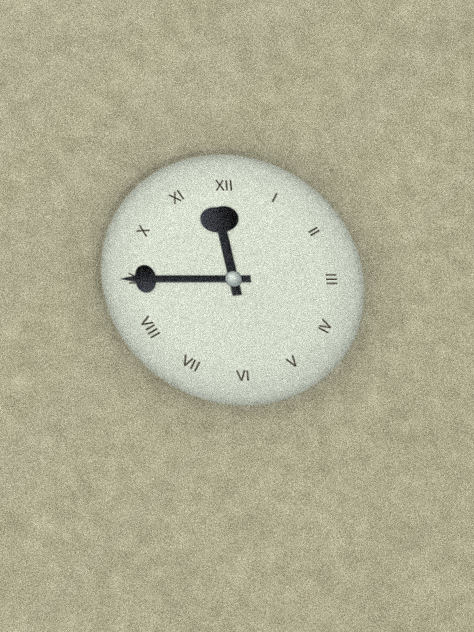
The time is 11h45
